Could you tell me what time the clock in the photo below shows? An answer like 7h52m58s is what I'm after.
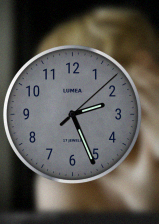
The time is 2h26m08s
